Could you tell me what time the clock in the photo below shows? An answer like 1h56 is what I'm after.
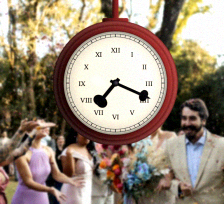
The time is 7h19
